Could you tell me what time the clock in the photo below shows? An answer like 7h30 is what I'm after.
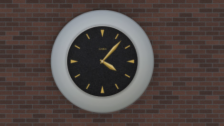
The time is 4h07
